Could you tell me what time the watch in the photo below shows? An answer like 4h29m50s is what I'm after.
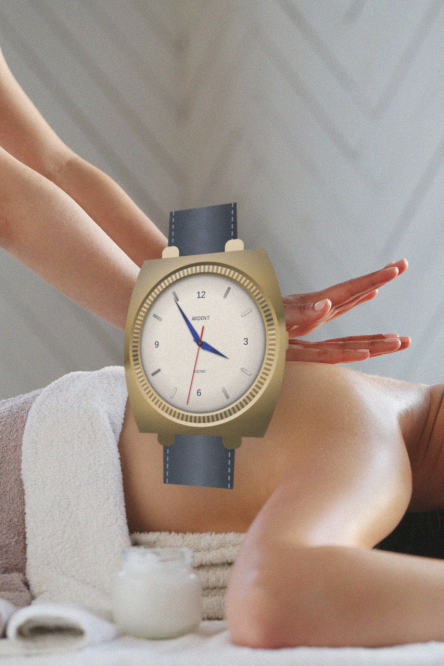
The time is 3h54m32s
